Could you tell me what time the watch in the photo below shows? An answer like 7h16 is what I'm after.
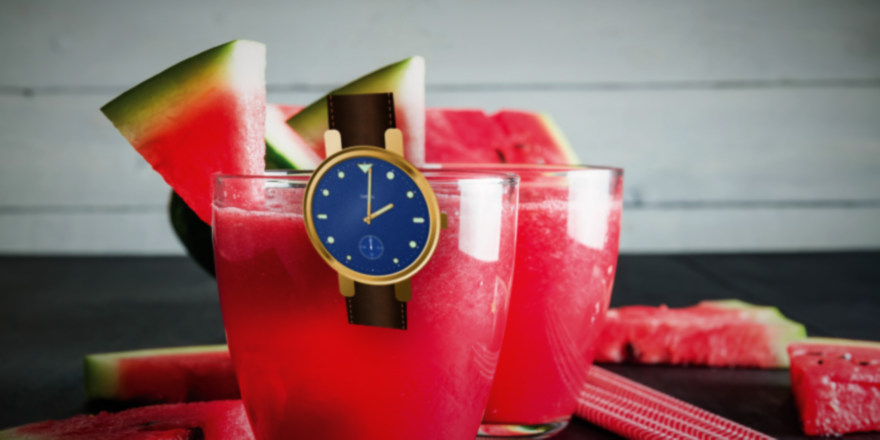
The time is 2h01
